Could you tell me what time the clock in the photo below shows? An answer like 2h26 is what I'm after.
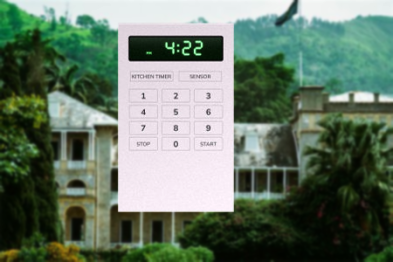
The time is 4h22
